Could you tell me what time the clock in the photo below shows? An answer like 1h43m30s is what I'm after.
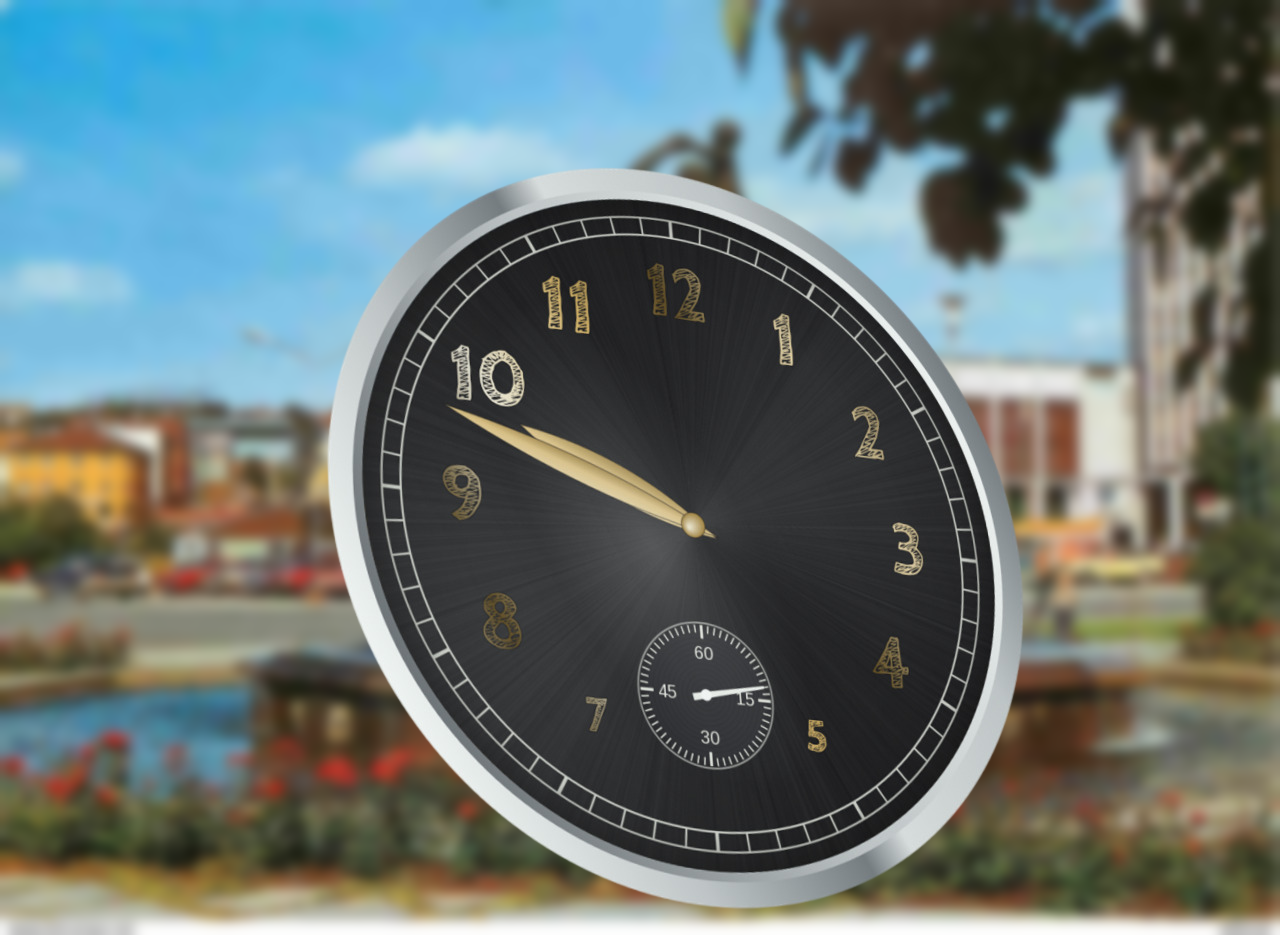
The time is 9h48m13s
